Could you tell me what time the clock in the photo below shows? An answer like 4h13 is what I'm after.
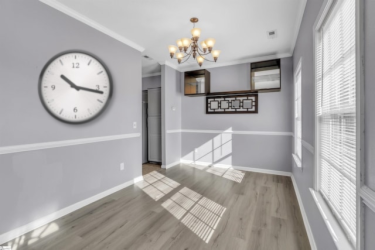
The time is 10h17
